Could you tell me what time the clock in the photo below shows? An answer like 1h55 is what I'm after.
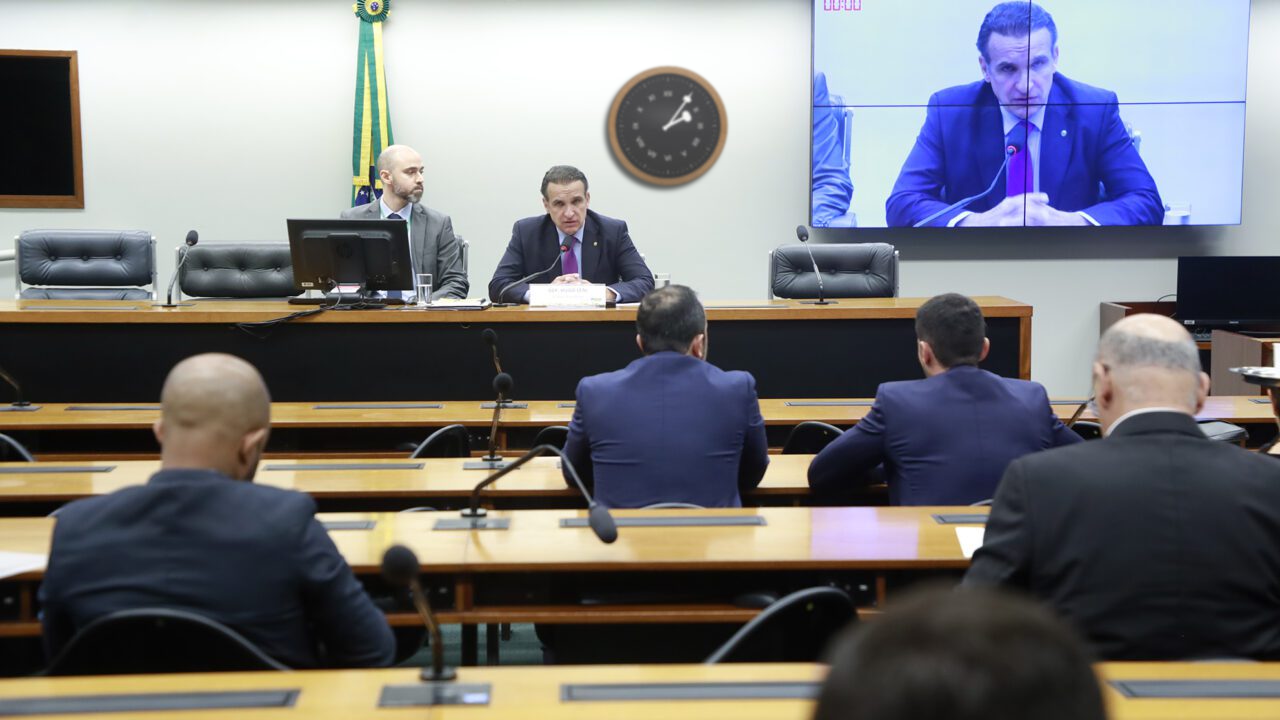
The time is 2h06
